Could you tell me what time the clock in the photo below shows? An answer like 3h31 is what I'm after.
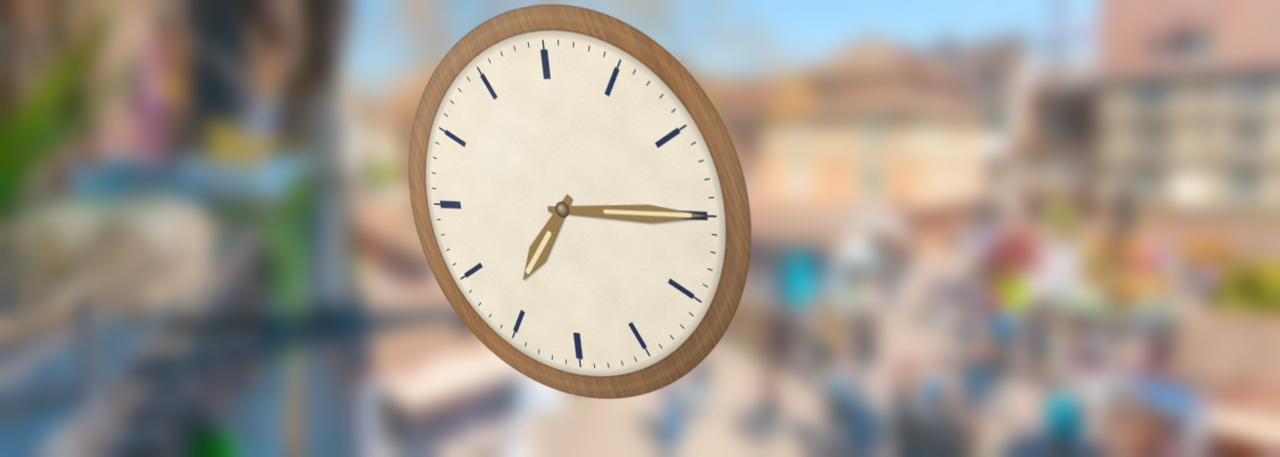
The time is 7h15
